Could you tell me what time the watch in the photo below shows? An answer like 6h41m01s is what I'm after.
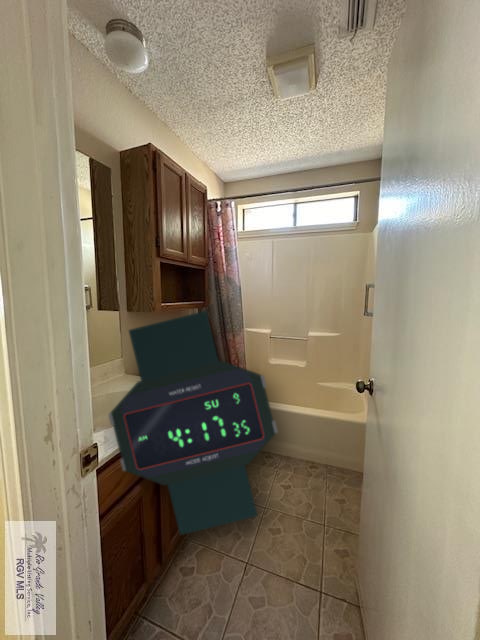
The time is 4h17m35s
